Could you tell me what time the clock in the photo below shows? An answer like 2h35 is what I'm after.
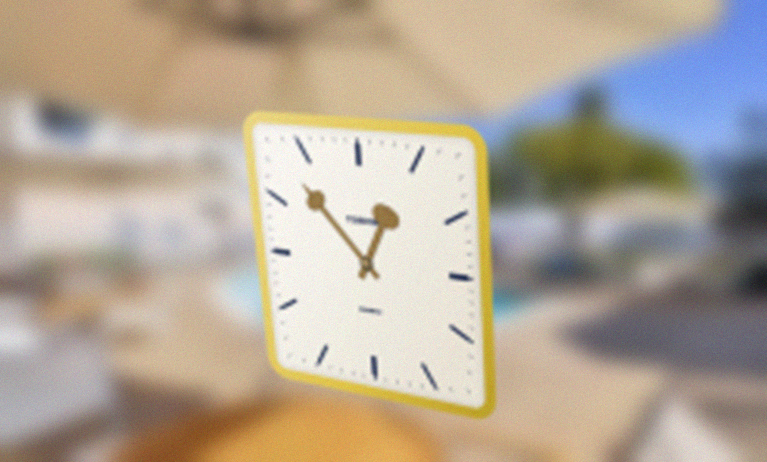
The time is 12h53
